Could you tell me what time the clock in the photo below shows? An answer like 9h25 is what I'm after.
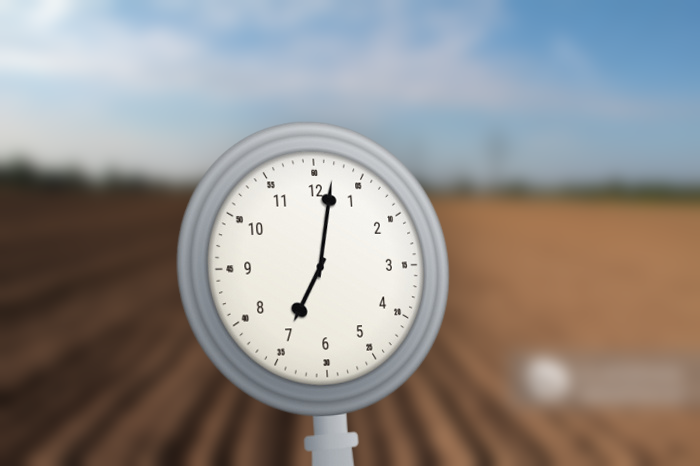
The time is 7h02
